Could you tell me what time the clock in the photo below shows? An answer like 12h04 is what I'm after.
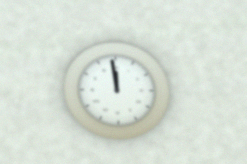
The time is 11h59
